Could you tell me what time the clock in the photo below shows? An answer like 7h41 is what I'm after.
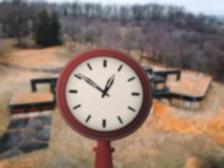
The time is 12h51
